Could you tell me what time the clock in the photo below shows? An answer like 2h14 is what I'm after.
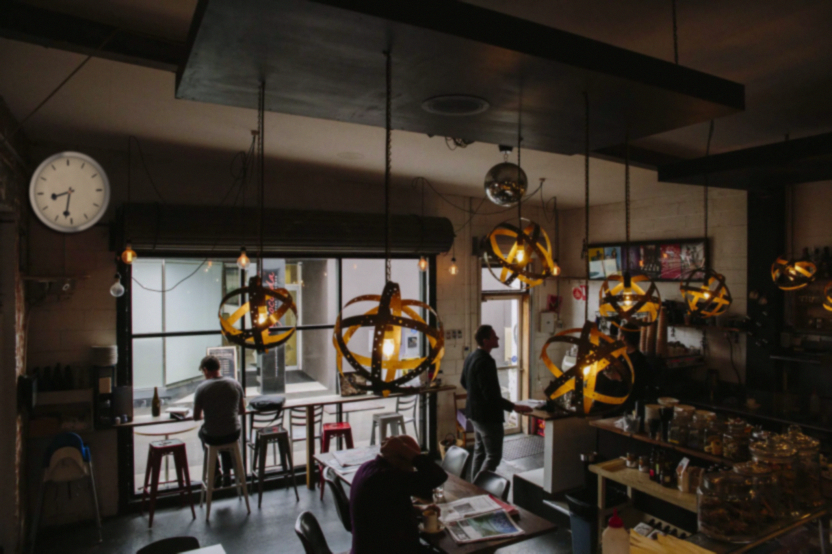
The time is 8h32
